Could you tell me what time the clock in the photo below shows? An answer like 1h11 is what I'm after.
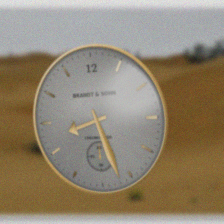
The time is 8h27
